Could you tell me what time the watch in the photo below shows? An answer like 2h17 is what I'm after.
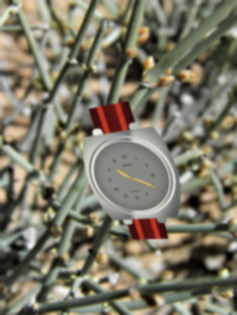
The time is 10h20
